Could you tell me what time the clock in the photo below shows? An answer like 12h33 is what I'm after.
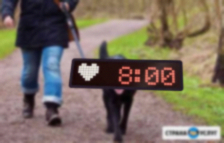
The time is 8h00
